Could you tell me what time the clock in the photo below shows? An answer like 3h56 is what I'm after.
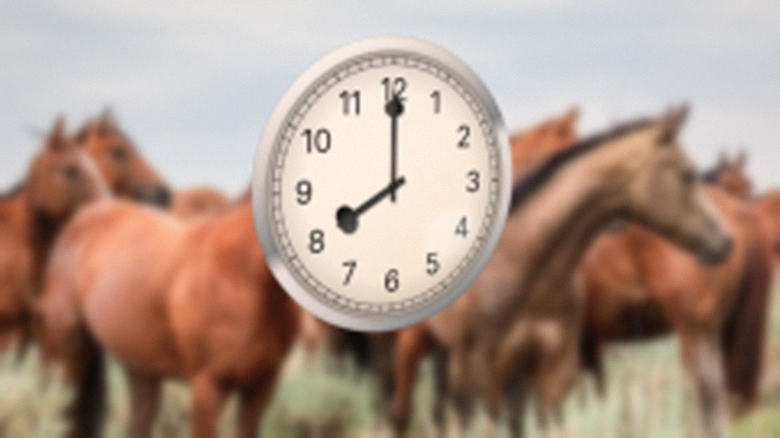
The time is 8h00
